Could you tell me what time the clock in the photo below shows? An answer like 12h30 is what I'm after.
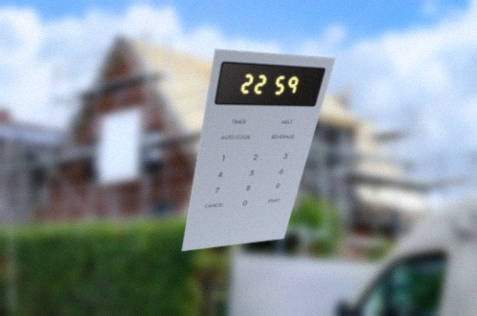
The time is 22h59
